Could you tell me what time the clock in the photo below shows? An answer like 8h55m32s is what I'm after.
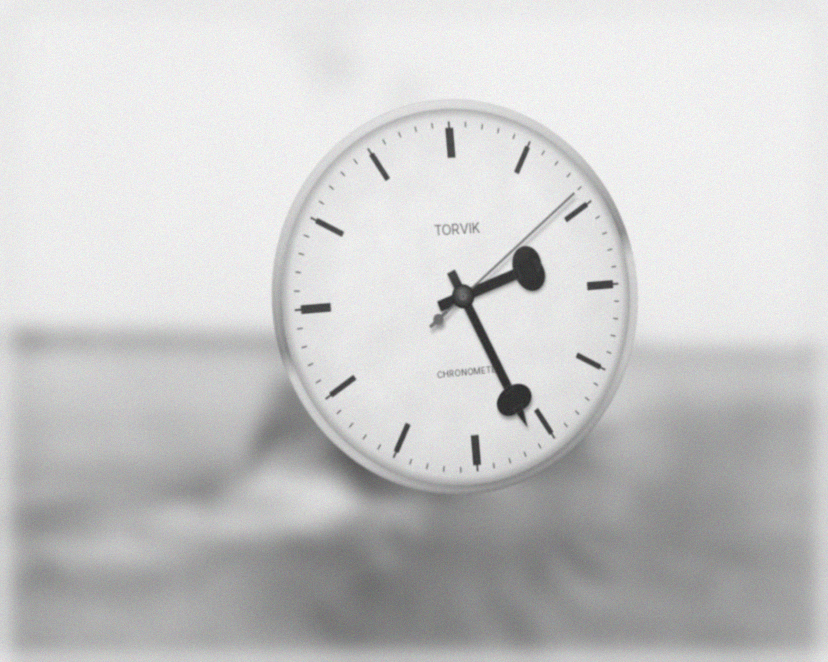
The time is 2h26m09s
